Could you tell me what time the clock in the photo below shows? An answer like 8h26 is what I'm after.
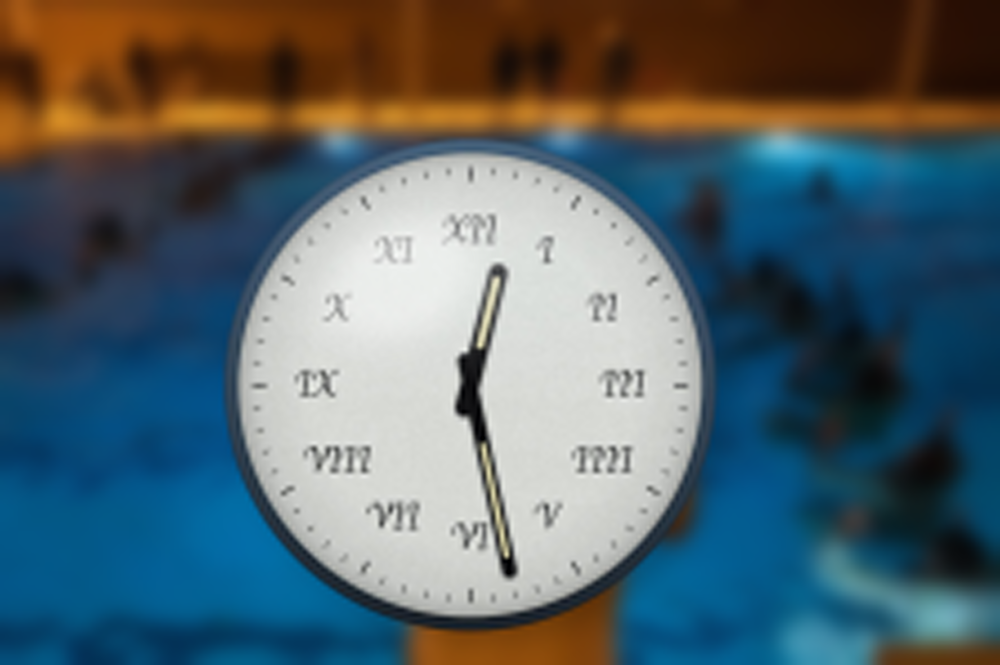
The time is 12h28
